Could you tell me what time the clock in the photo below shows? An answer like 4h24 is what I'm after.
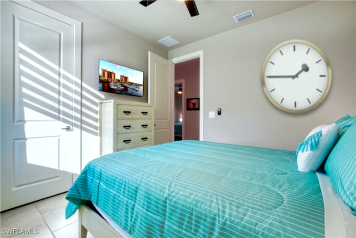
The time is 1h45
